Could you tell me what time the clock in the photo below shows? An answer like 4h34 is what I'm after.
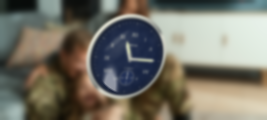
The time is 11h15
